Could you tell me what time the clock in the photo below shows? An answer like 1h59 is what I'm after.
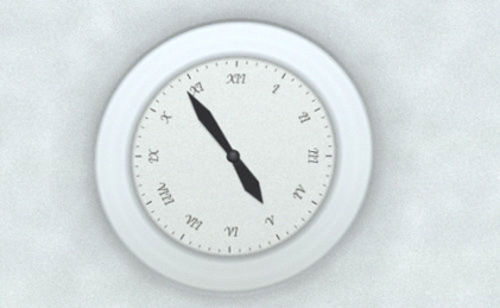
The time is 4h54
